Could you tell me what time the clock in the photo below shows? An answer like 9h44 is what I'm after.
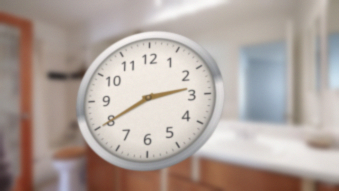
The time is 2h40
